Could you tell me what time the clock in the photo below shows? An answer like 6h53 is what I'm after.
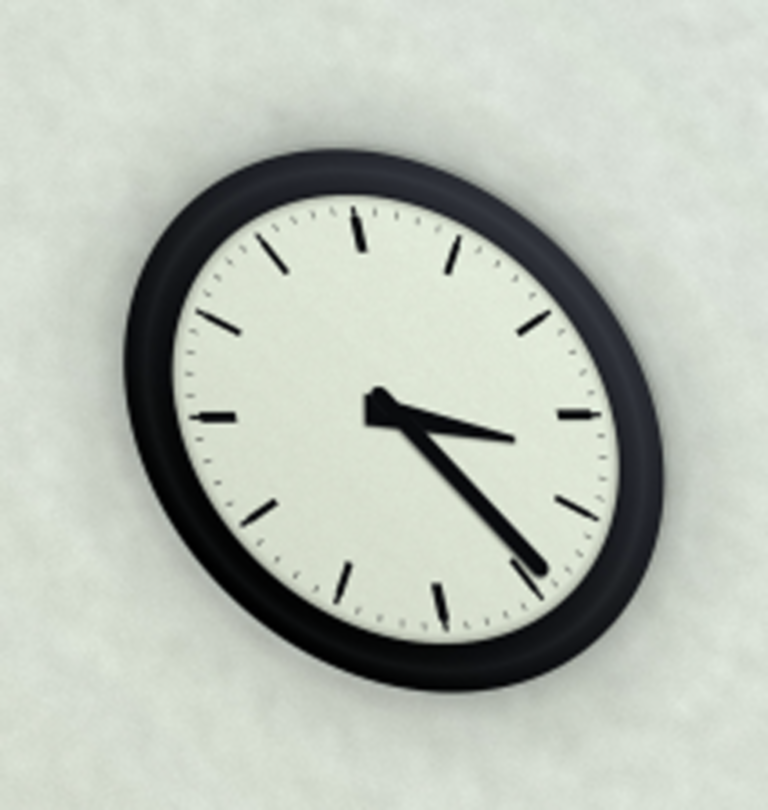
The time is 3h24
